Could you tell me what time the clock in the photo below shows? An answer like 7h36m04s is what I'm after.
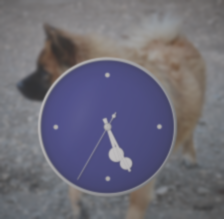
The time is 5h25m35s
